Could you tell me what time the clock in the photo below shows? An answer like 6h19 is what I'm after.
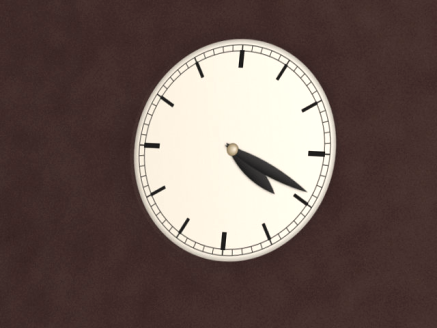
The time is 4h19
